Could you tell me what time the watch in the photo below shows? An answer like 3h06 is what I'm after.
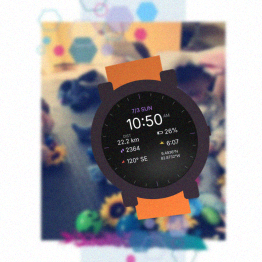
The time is 10h50
